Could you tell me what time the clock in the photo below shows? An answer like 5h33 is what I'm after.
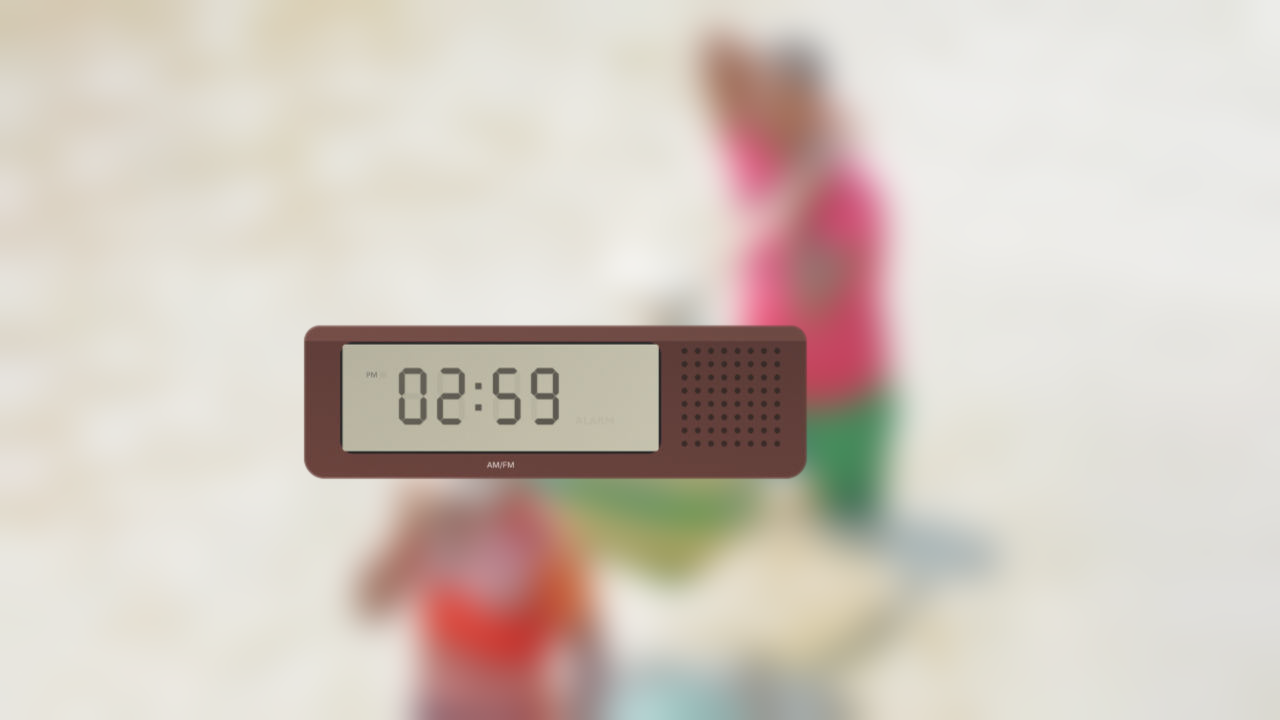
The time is 2h59
